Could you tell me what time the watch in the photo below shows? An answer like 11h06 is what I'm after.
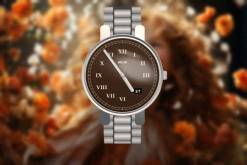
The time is 4h54
